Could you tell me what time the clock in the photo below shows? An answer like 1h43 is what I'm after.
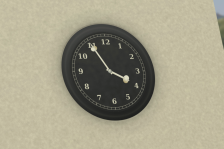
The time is 3h55
